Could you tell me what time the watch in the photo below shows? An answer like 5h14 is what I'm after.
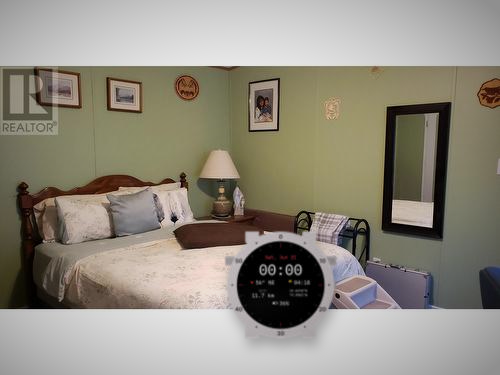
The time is 0h00
